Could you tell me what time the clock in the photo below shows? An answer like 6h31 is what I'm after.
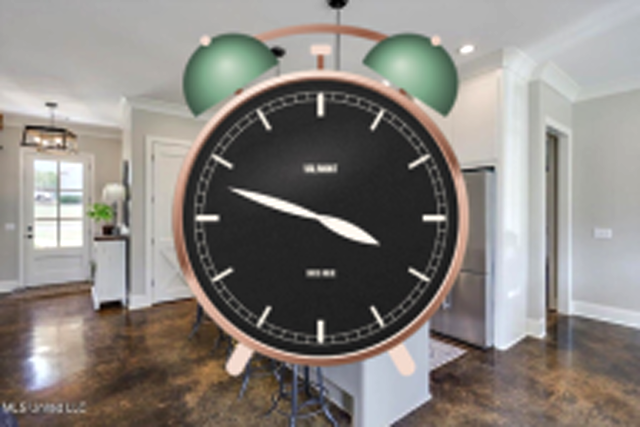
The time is 3h48
